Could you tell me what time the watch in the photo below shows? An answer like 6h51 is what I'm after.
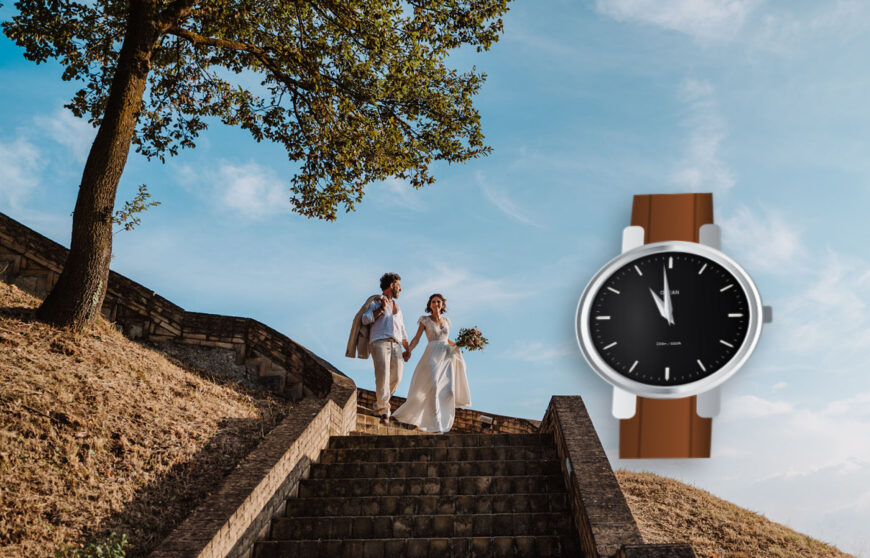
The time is 10h59
